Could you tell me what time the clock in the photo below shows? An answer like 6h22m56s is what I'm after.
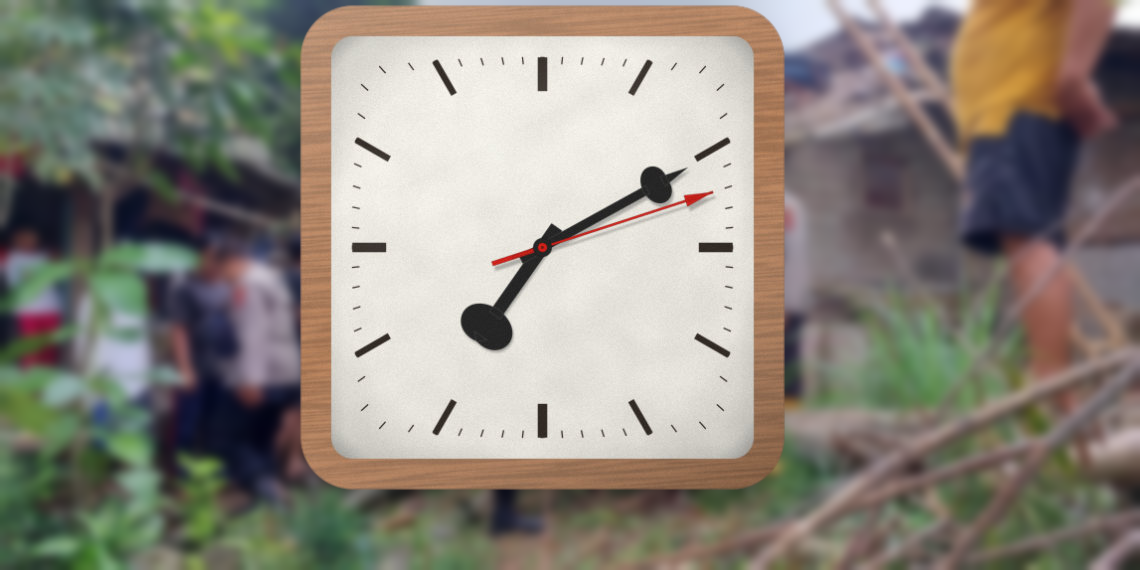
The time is 7h10m12s
